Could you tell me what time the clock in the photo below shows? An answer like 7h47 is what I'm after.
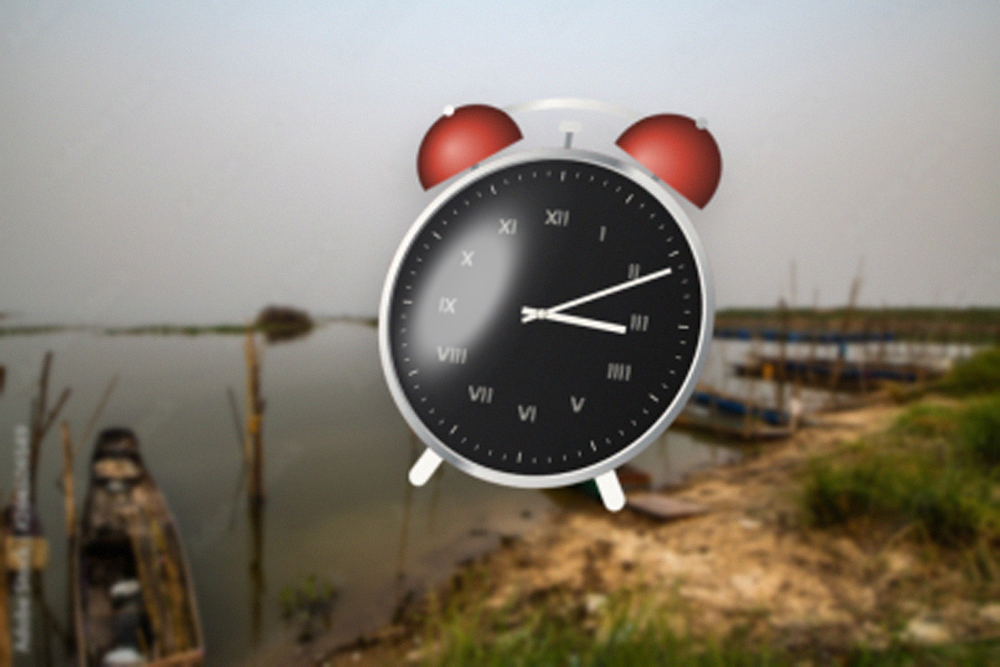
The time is 3h11
